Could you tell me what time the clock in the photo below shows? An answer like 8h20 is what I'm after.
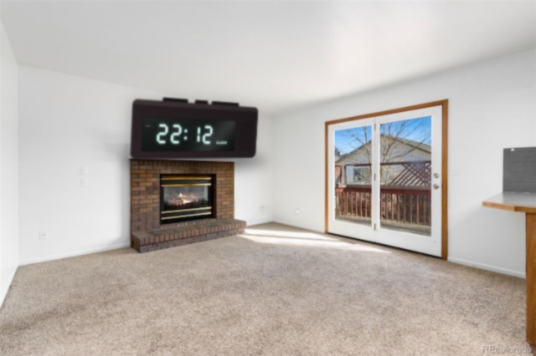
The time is 22h12
